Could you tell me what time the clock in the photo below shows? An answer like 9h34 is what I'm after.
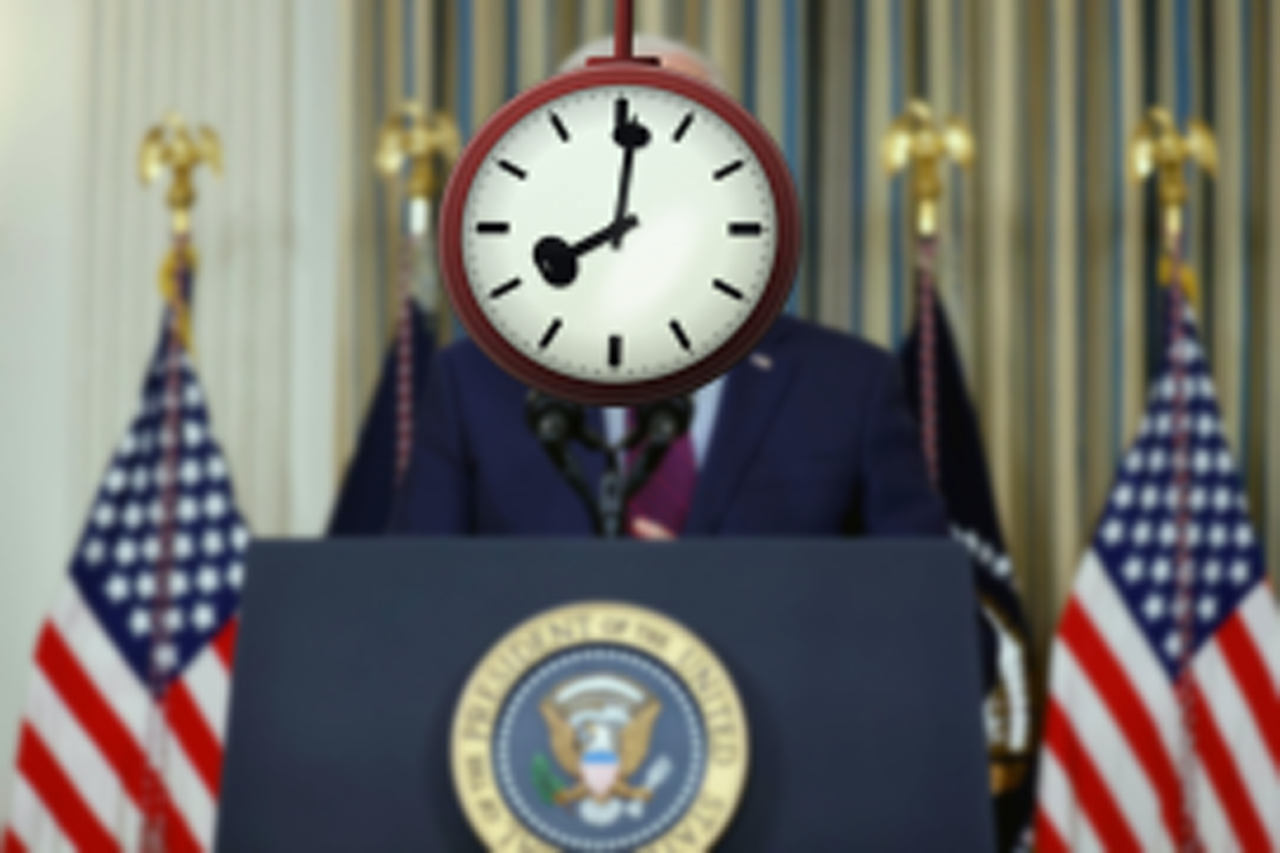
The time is 8h01
